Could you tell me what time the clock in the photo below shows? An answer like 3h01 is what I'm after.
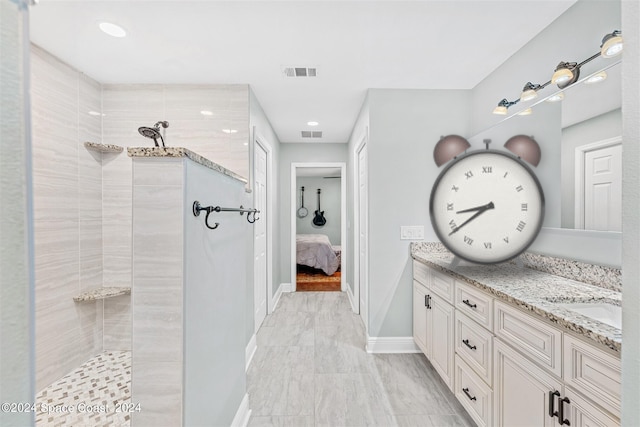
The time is 8h39
